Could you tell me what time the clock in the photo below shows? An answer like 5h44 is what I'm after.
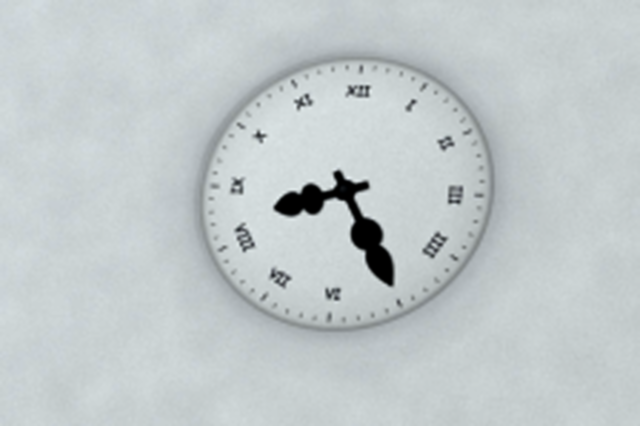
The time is 8h25
